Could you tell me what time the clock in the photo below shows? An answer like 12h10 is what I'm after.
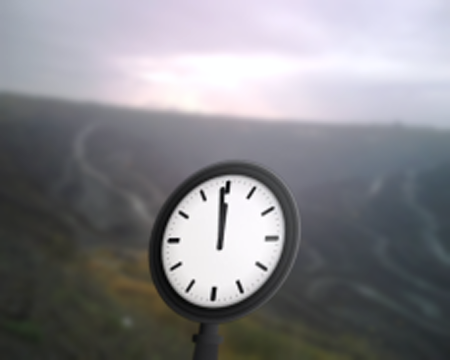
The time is 11h59
